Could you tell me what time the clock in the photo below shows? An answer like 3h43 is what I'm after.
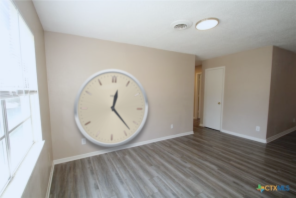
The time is 12h23
